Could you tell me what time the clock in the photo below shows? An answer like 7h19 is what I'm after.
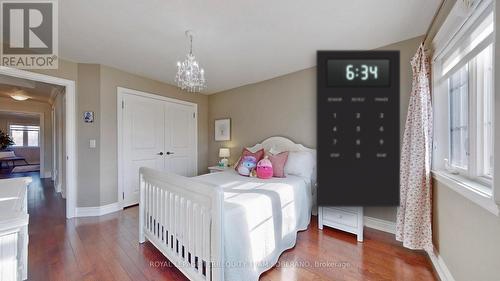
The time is 6h34
